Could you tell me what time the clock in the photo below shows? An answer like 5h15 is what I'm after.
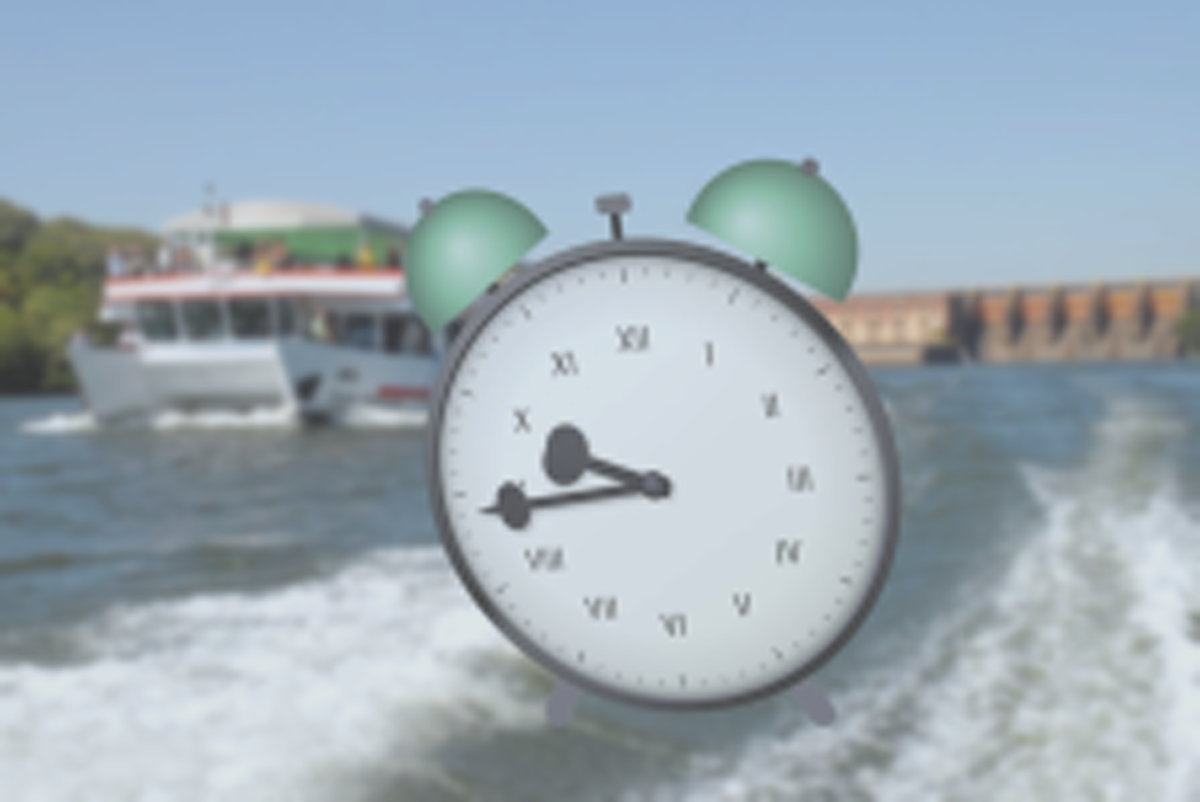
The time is 9h44
